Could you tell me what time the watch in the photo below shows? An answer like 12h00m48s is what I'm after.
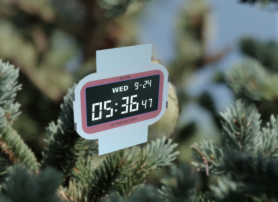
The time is 5h36m47s
